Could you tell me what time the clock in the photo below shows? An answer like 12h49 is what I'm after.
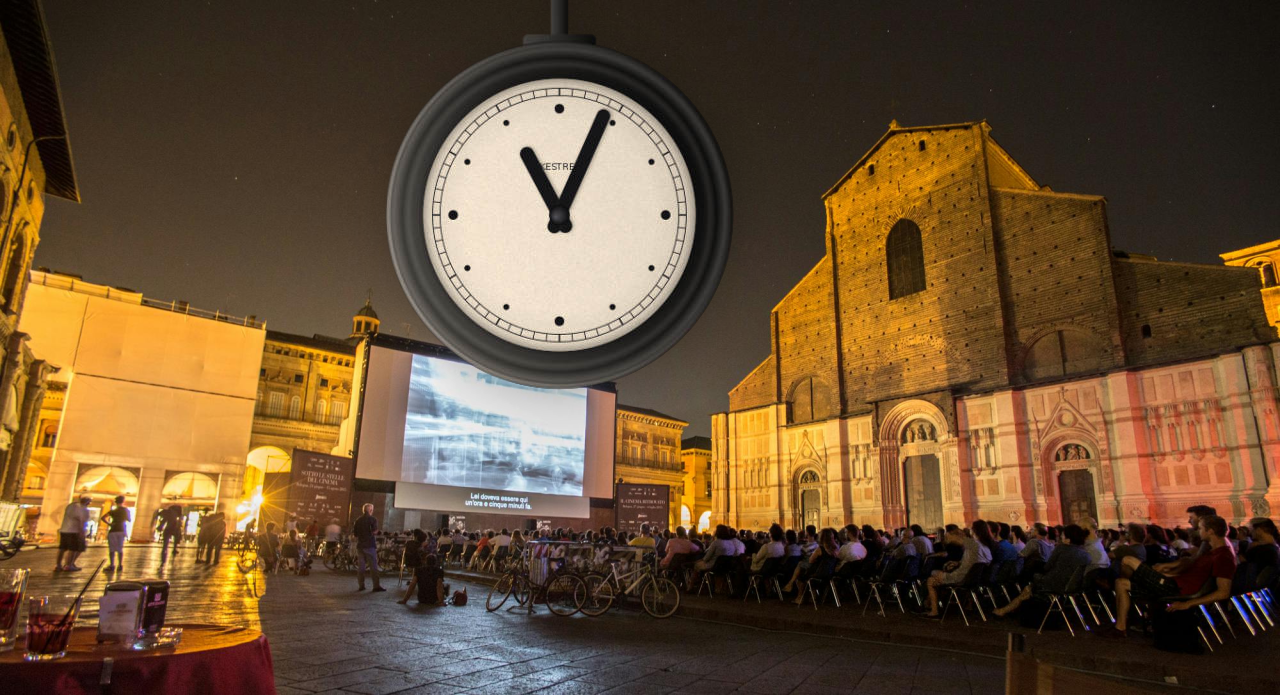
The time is 11h04
